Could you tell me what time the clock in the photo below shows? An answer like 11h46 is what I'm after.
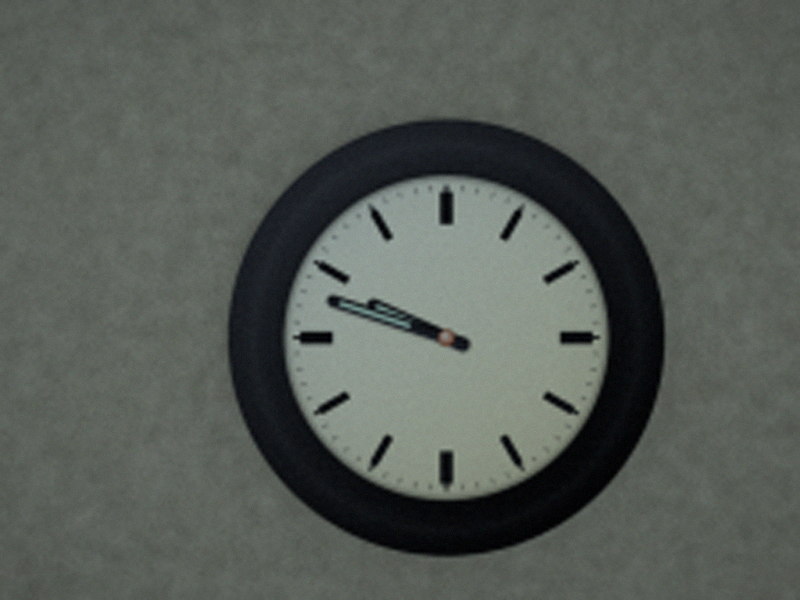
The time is 9h48
